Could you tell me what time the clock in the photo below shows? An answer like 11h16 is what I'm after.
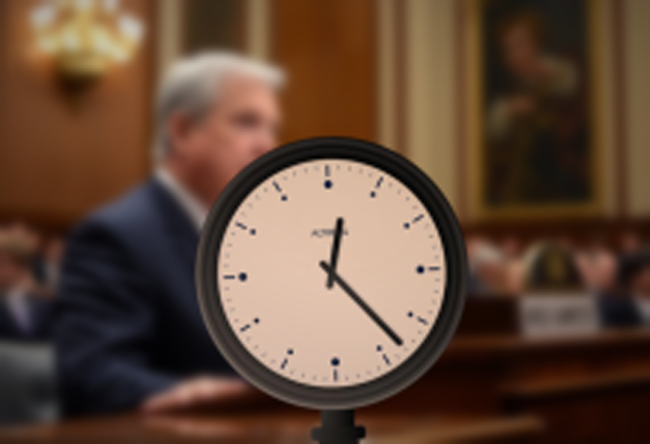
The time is 12h23
